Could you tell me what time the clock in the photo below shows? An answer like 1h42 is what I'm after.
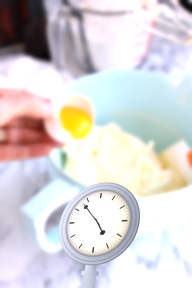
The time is 4h53
